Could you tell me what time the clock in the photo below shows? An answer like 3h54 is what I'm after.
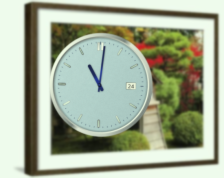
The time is 11h01
